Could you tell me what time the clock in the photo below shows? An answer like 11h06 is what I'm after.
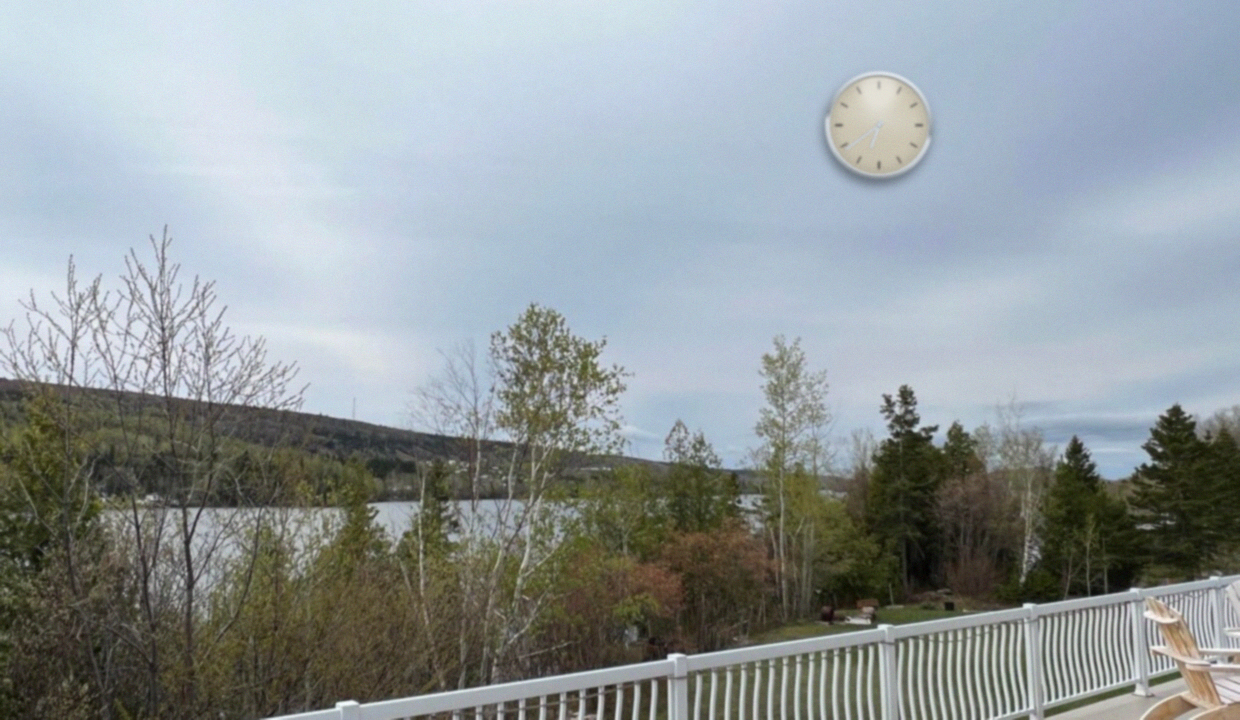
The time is 6h39
